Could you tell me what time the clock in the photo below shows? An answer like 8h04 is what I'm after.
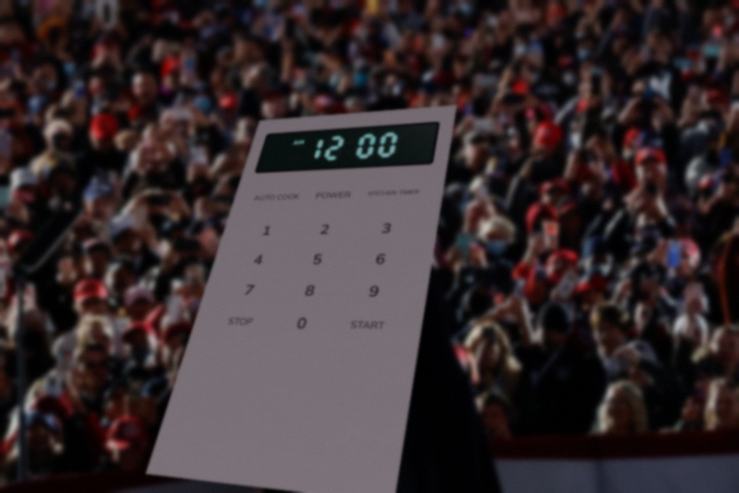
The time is 12h00
